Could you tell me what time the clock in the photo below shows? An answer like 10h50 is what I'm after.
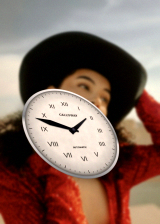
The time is 1h48
